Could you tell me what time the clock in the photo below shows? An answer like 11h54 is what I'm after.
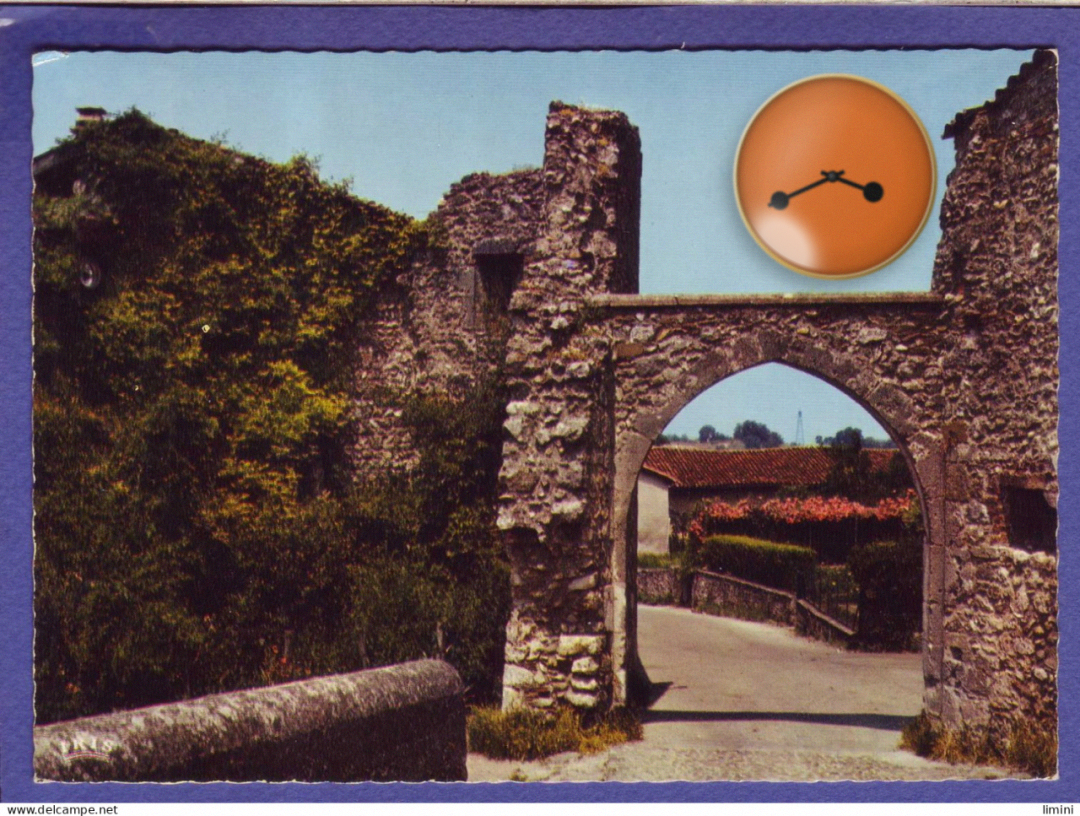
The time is 3h41
